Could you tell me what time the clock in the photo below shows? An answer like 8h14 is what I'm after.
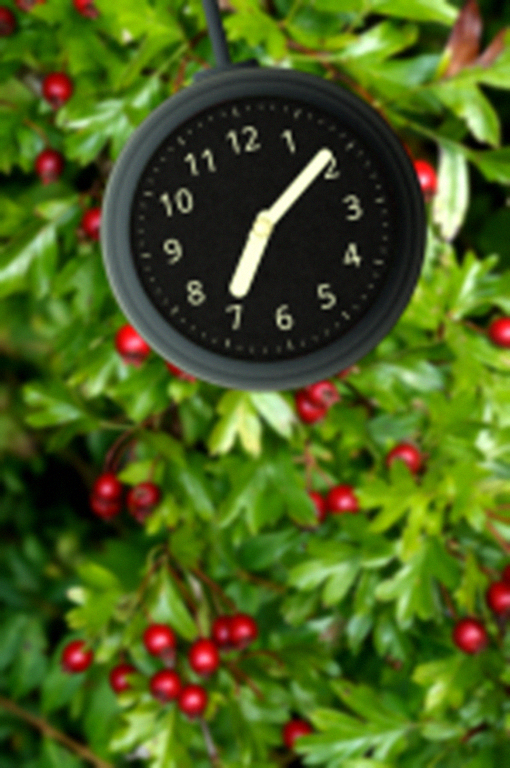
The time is 7h09
